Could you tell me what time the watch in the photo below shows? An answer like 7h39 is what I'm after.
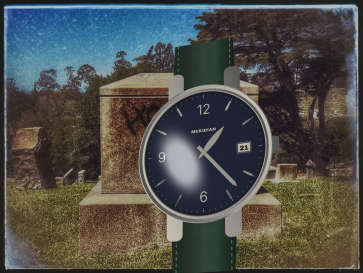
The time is 1h23
